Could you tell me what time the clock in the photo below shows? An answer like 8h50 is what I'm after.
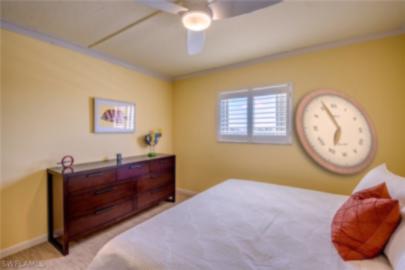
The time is 6h56
